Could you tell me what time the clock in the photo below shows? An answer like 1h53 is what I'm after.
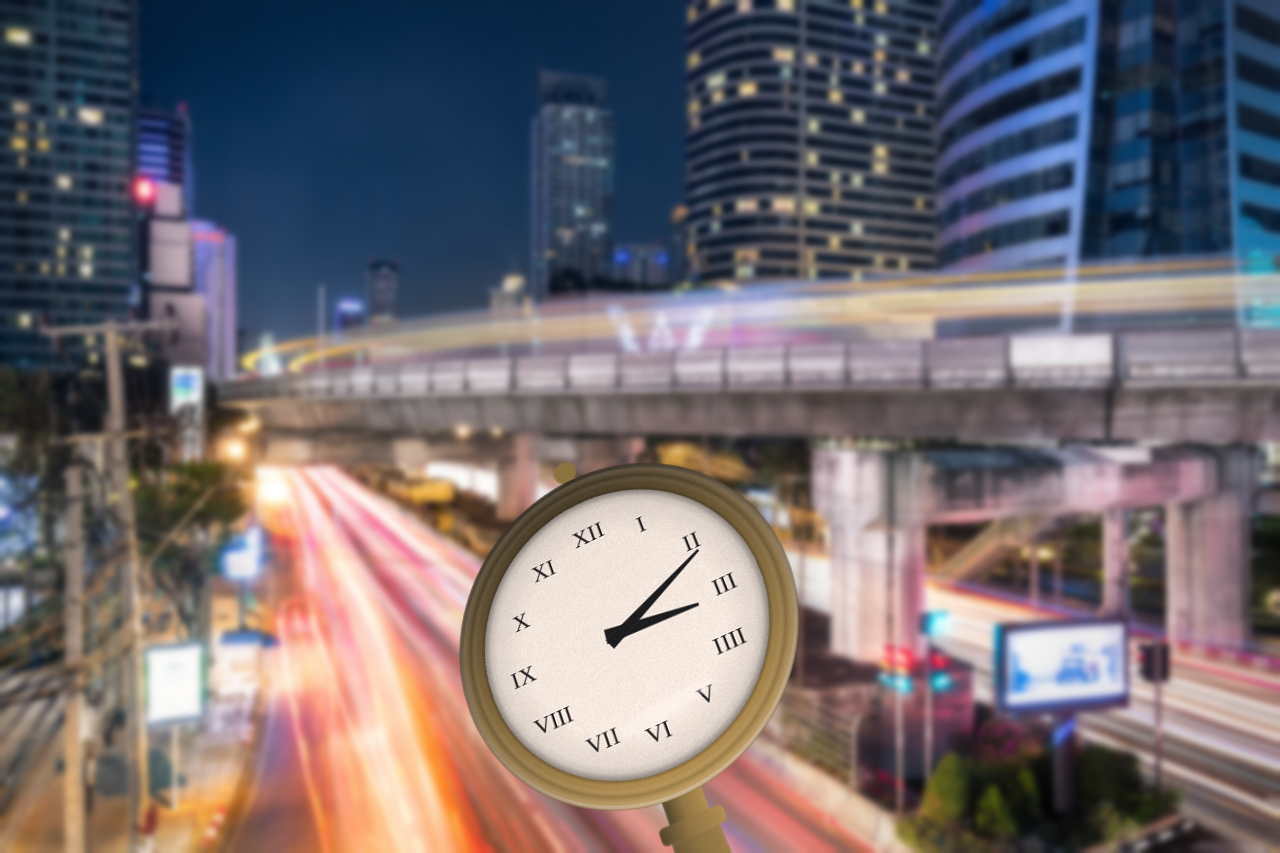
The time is 3h11
